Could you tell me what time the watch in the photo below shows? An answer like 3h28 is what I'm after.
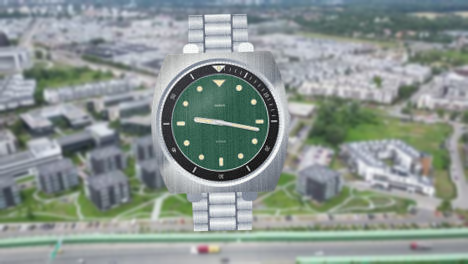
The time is 9h17
